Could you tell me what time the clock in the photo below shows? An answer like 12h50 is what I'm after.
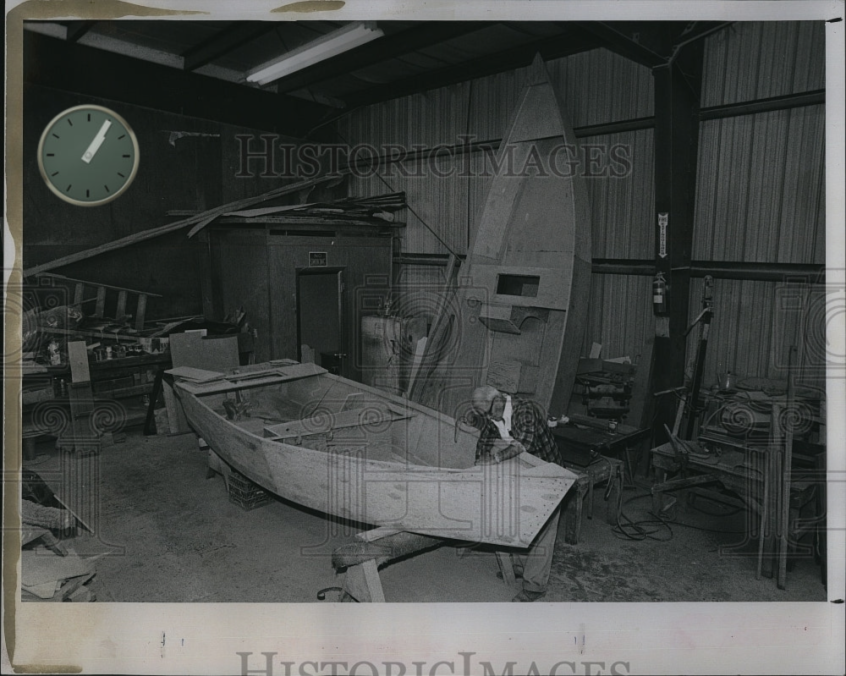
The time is 1h05
